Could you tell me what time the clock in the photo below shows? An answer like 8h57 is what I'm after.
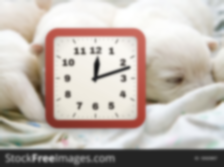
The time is 12h12
